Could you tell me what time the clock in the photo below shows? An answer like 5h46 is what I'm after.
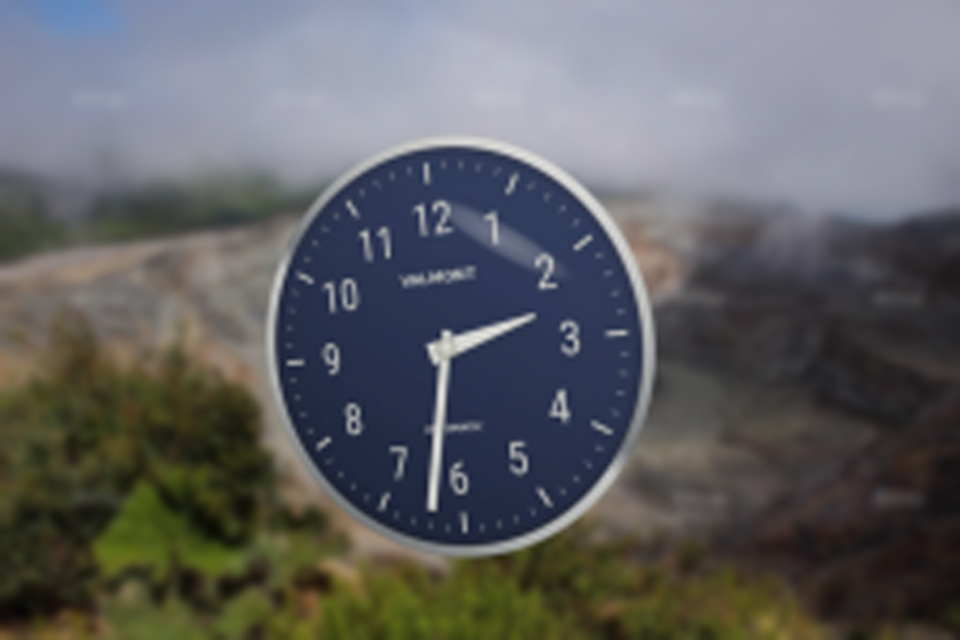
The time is 2h32
